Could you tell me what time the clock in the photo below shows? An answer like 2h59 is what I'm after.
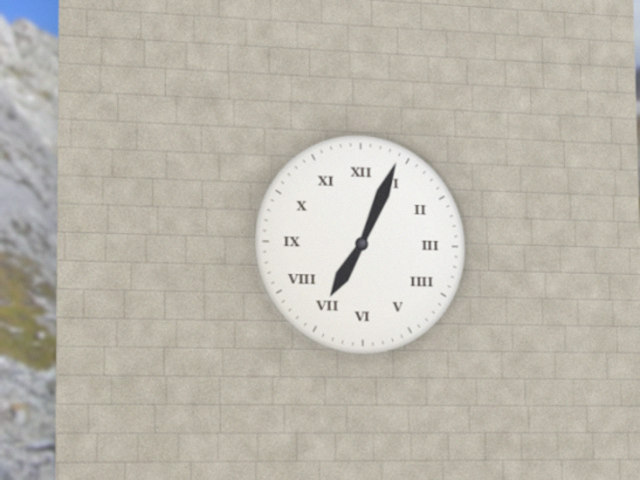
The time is 7h04
